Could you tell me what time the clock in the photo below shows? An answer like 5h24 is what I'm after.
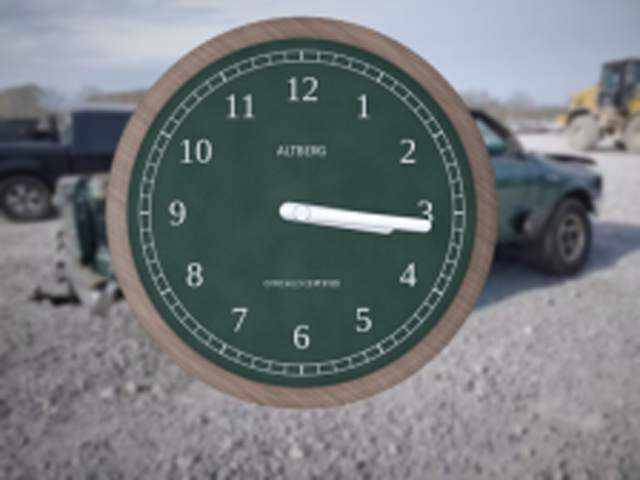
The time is 3h16
